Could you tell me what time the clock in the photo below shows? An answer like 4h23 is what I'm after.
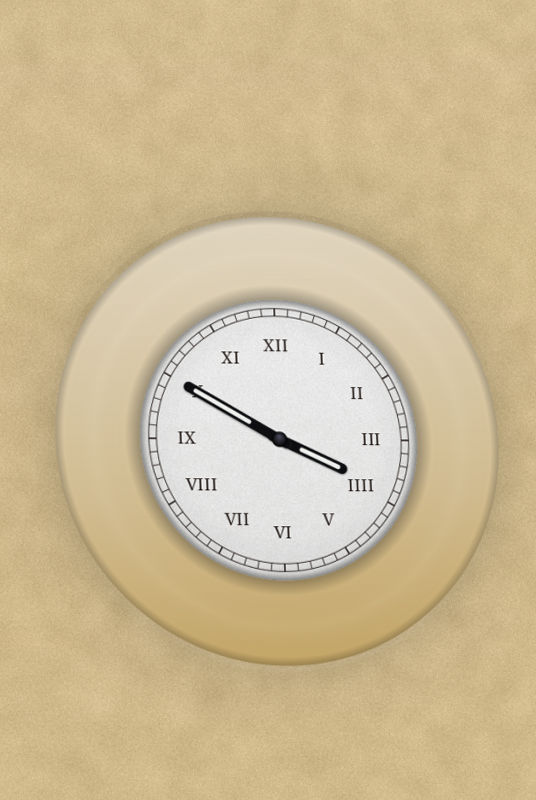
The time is 3h50
